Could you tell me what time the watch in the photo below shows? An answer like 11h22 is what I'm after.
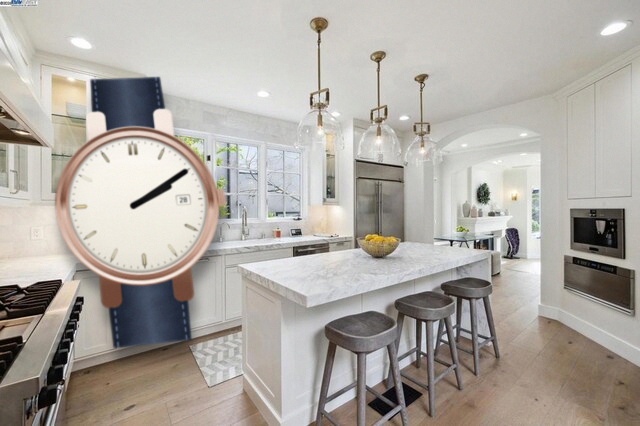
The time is 2h10
